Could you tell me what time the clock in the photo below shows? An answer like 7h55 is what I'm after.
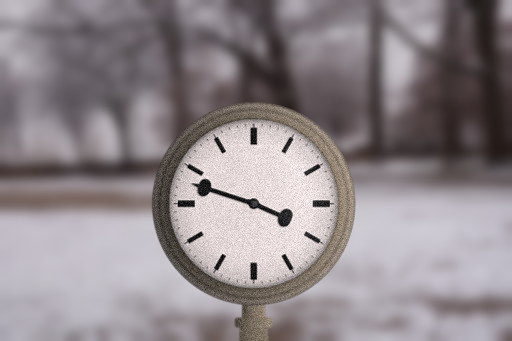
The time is 3h48
